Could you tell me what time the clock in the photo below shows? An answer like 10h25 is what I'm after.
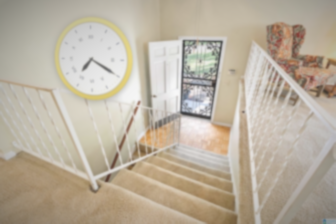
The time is 7h20
